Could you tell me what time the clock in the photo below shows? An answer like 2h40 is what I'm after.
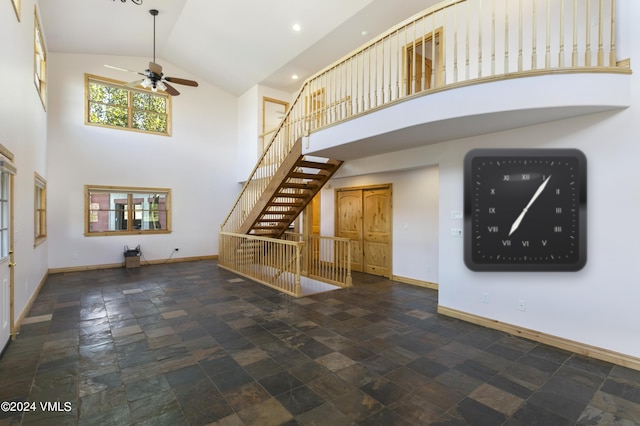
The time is 7h06
